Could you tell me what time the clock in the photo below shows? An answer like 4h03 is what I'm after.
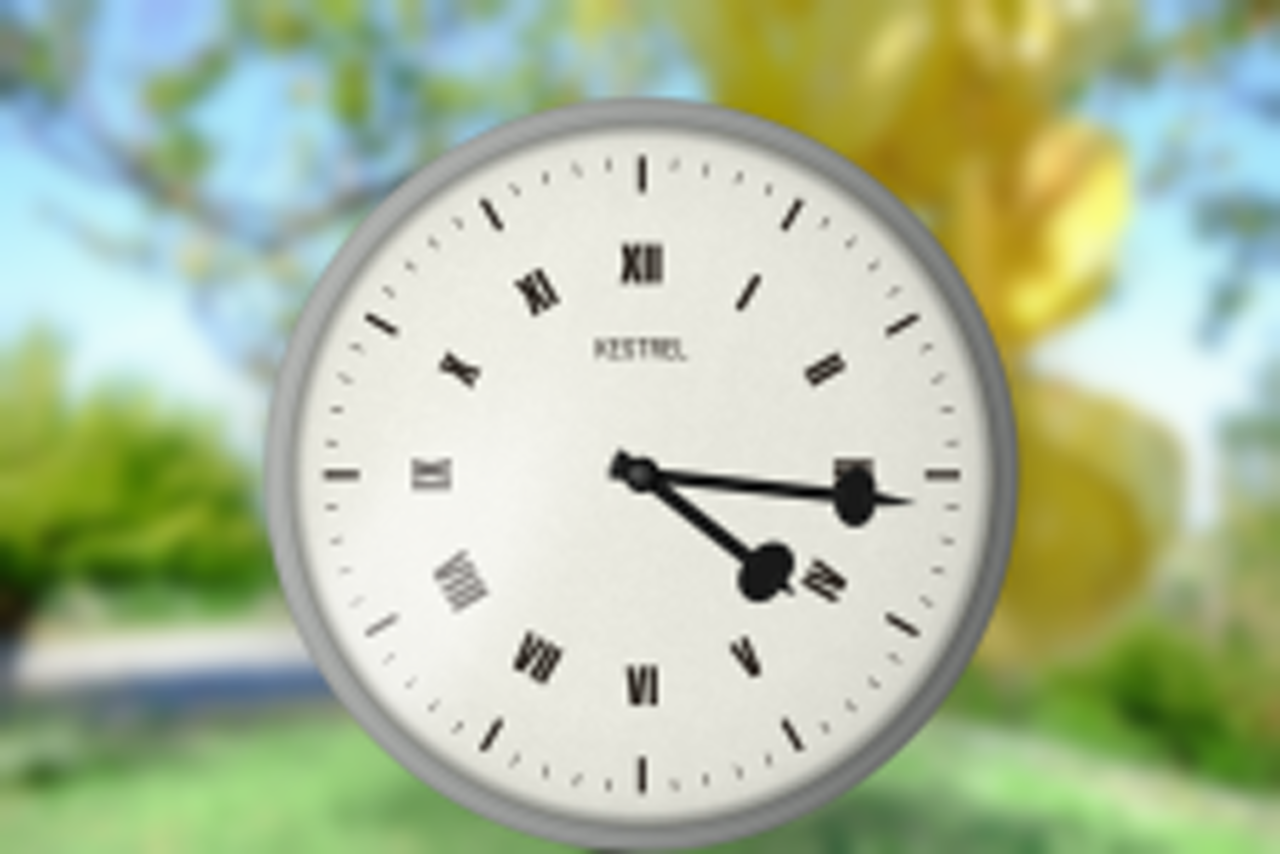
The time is 4h16
